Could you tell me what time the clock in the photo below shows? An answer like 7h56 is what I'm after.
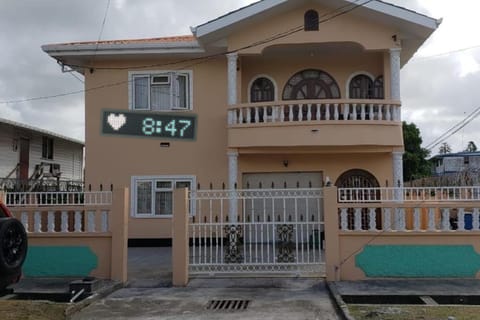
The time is 8h47
